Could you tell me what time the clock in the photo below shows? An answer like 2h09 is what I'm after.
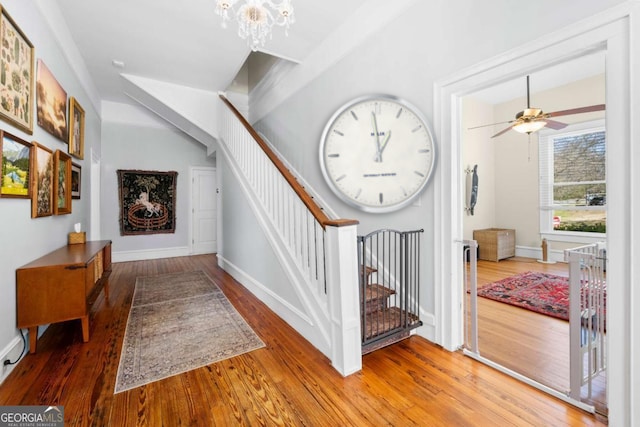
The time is 12h59
